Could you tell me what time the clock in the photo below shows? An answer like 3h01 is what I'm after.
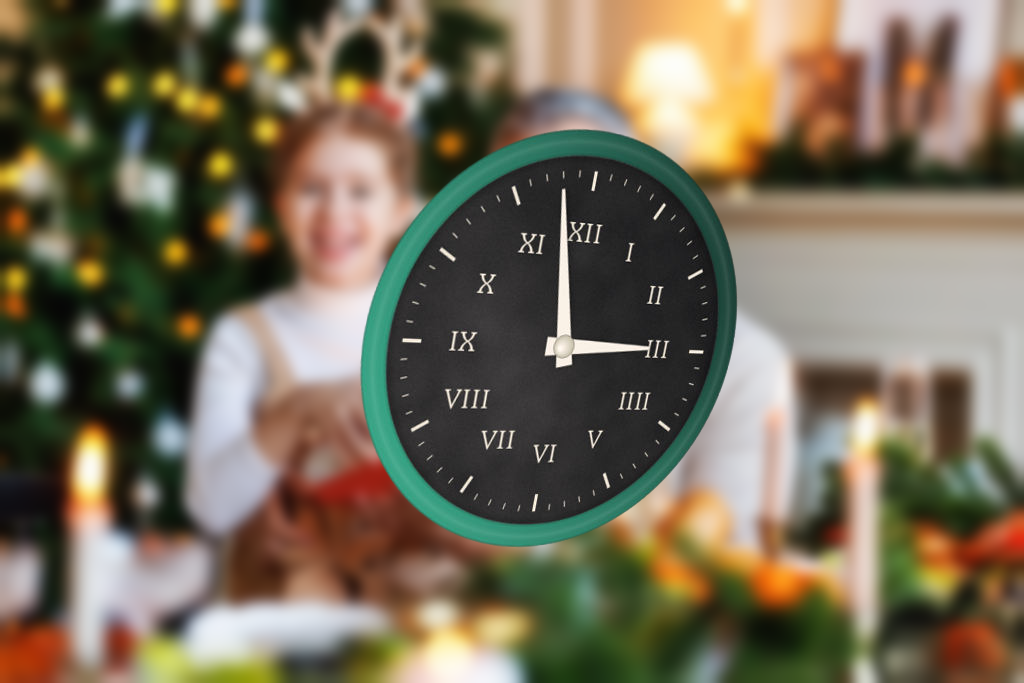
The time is 2h58
